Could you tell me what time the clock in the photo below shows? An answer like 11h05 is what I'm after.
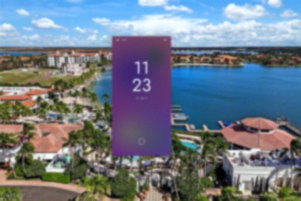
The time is 11h23
